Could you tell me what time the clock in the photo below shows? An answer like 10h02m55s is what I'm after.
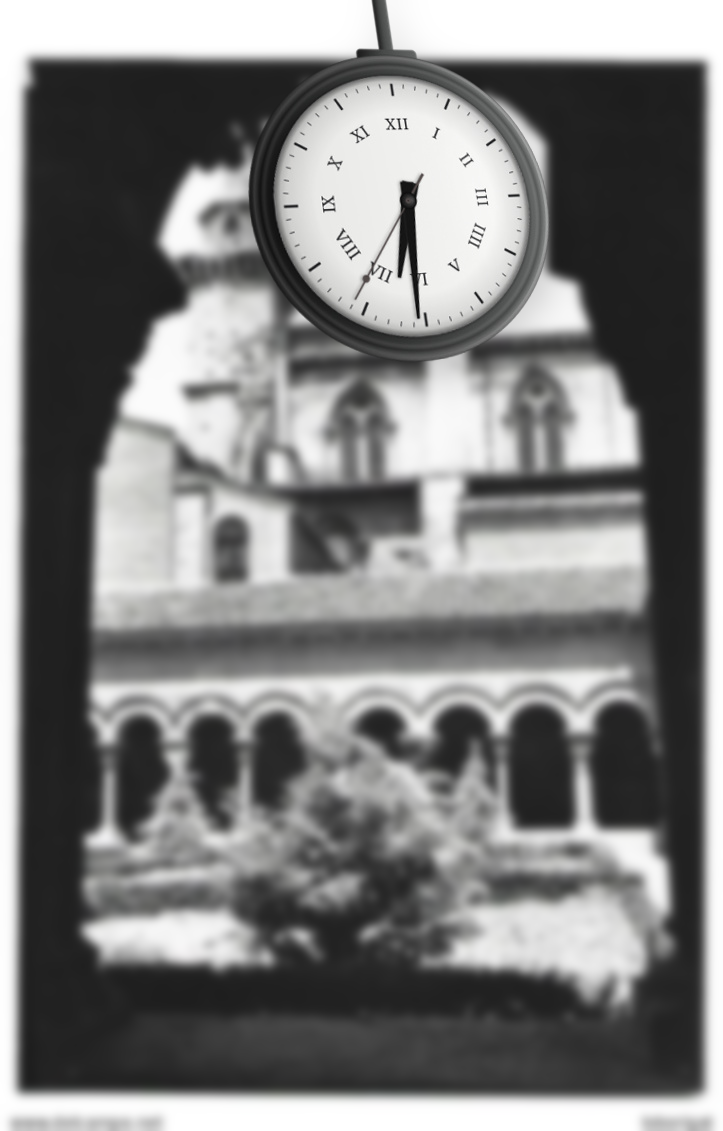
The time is 6h30m36s
